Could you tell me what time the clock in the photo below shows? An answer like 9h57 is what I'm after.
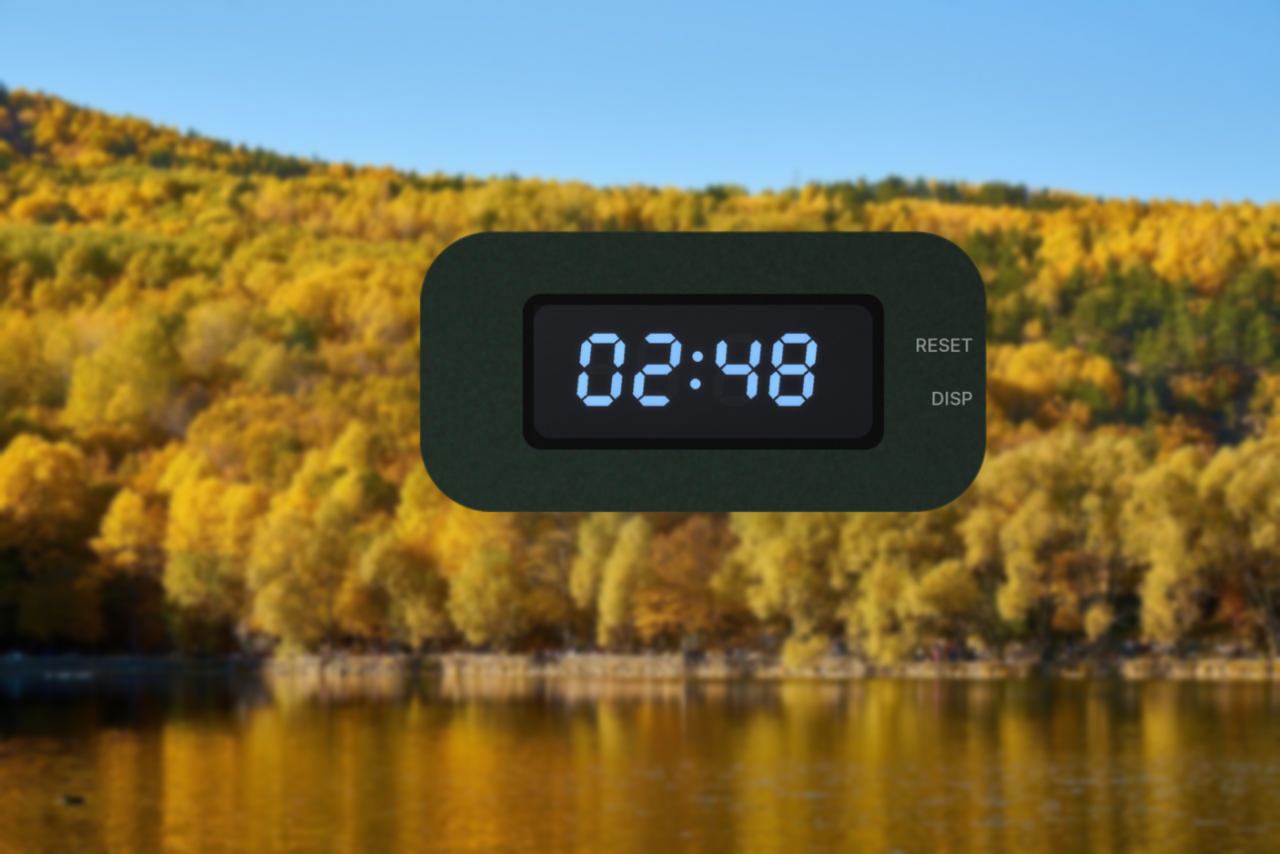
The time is 2h48
